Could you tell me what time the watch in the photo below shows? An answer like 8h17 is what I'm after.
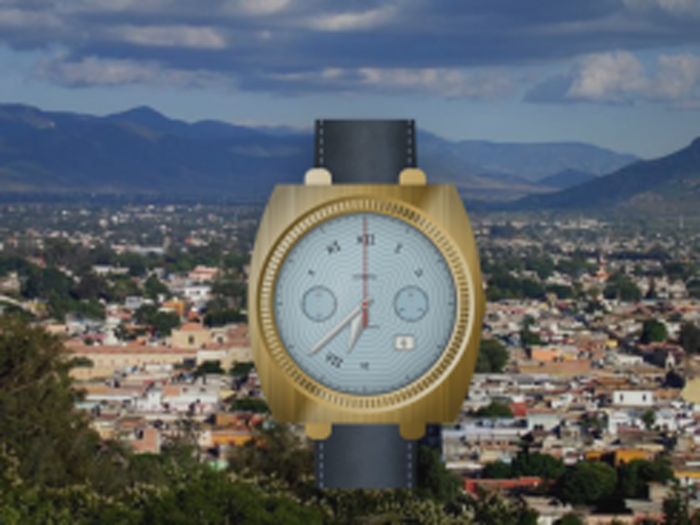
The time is 6h38
